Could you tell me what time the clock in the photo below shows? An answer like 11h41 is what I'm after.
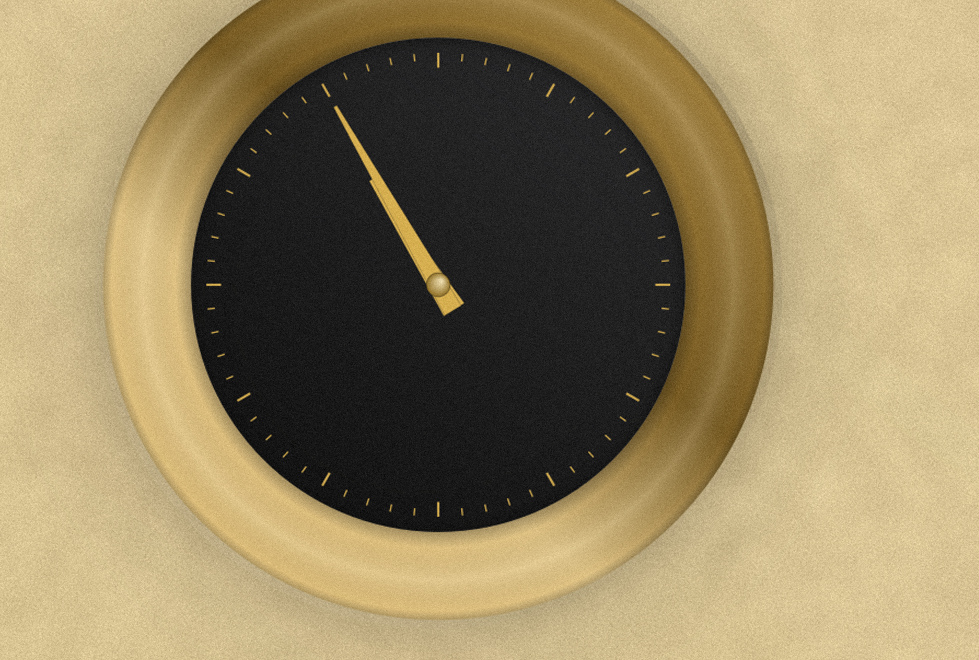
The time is 10h55
